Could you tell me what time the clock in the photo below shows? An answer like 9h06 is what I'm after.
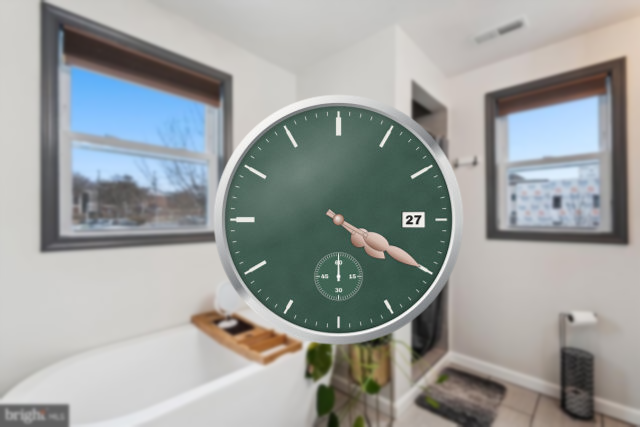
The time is 4h20
